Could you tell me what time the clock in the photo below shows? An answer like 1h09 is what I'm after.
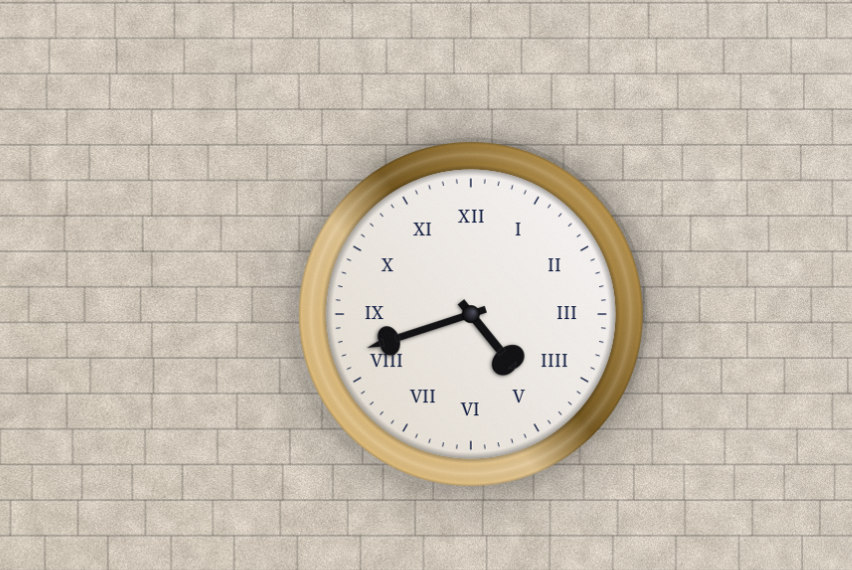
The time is 4h42
